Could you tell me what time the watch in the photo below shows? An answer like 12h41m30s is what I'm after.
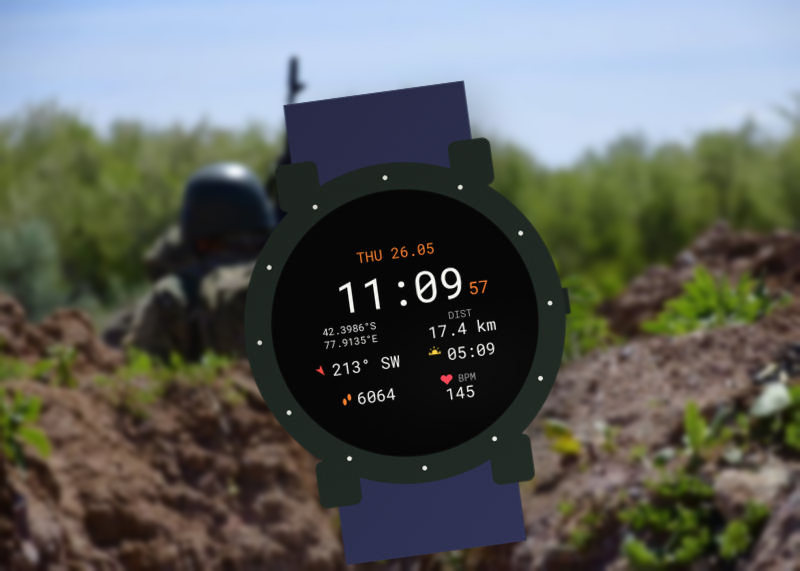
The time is 11h09m57s
